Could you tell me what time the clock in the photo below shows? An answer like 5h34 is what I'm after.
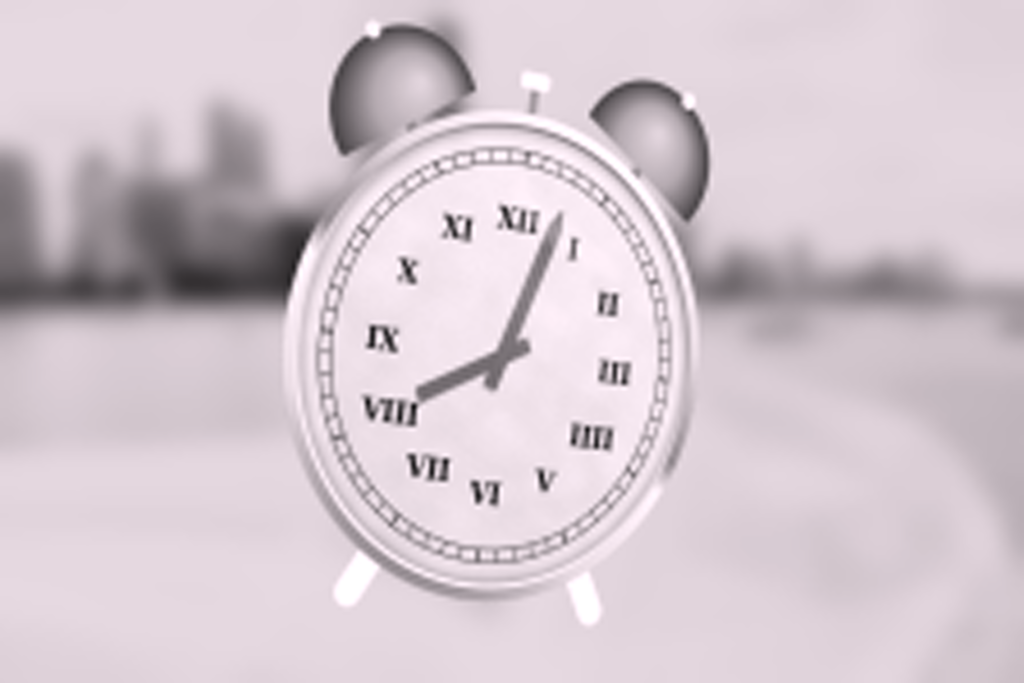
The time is 8h03
